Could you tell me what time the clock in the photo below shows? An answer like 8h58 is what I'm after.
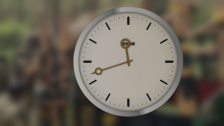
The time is 11h42
